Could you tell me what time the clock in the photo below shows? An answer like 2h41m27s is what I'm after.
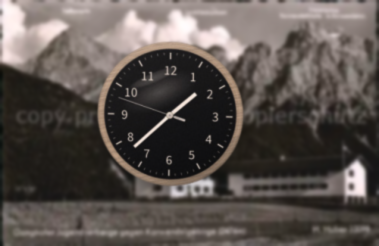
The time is 1h37m48s
